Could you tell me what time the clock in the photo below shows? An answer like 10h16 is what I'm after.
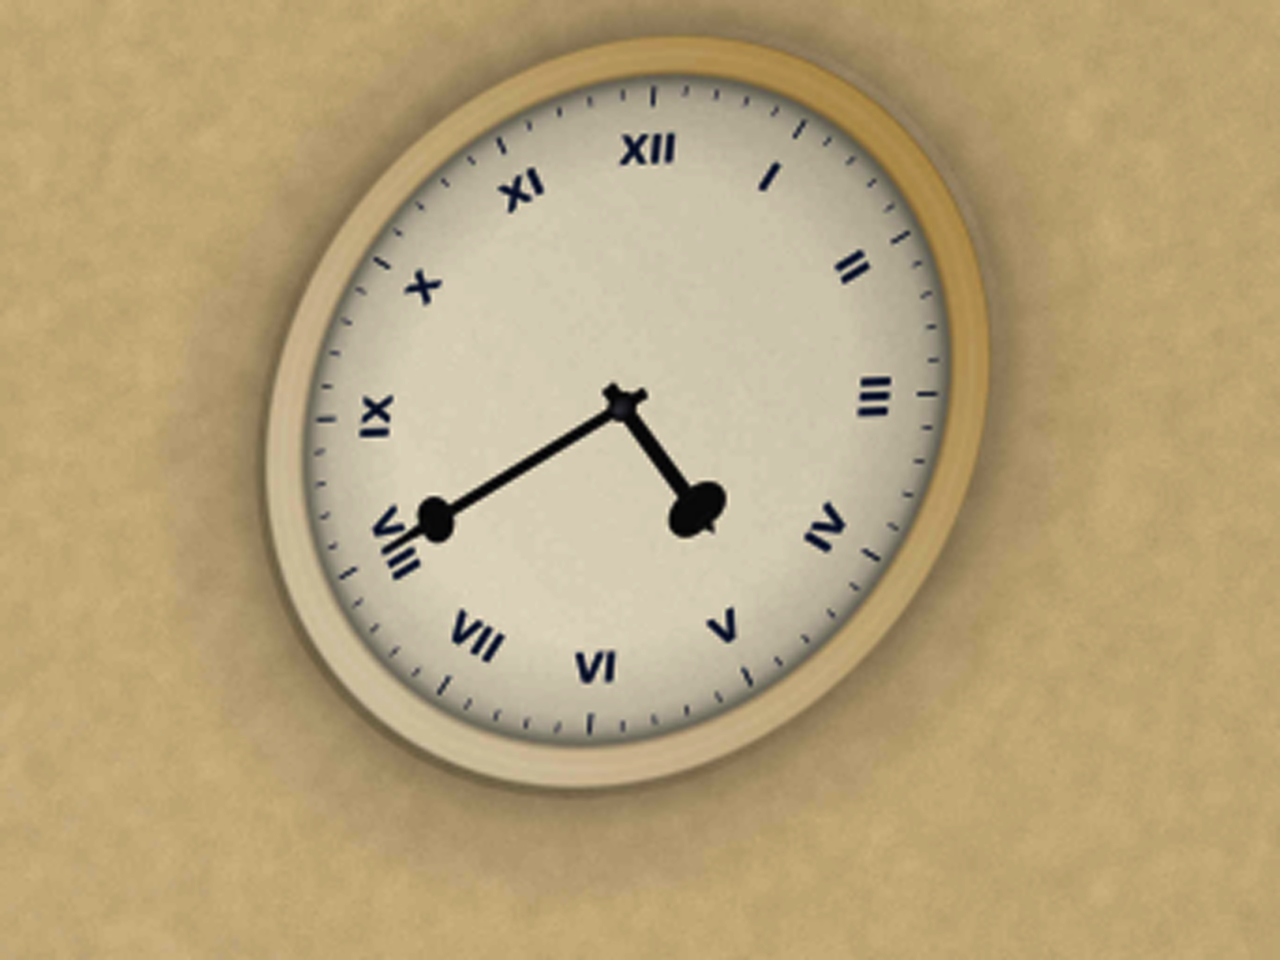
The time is 4h40
